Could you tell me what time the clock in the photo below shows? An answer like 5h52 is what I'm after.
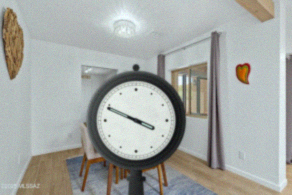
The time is 3h49
